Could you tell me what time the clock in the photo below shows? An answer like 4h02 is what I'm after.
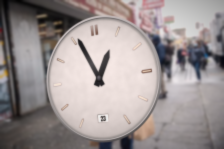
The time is 12h56
